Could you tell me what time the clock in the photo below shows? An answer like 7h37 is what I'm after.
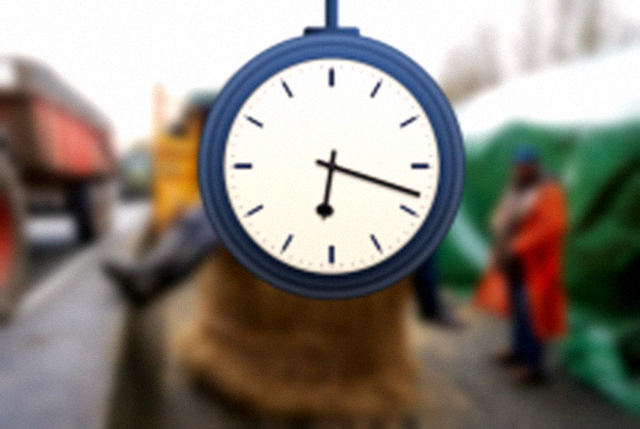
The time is 6h18
